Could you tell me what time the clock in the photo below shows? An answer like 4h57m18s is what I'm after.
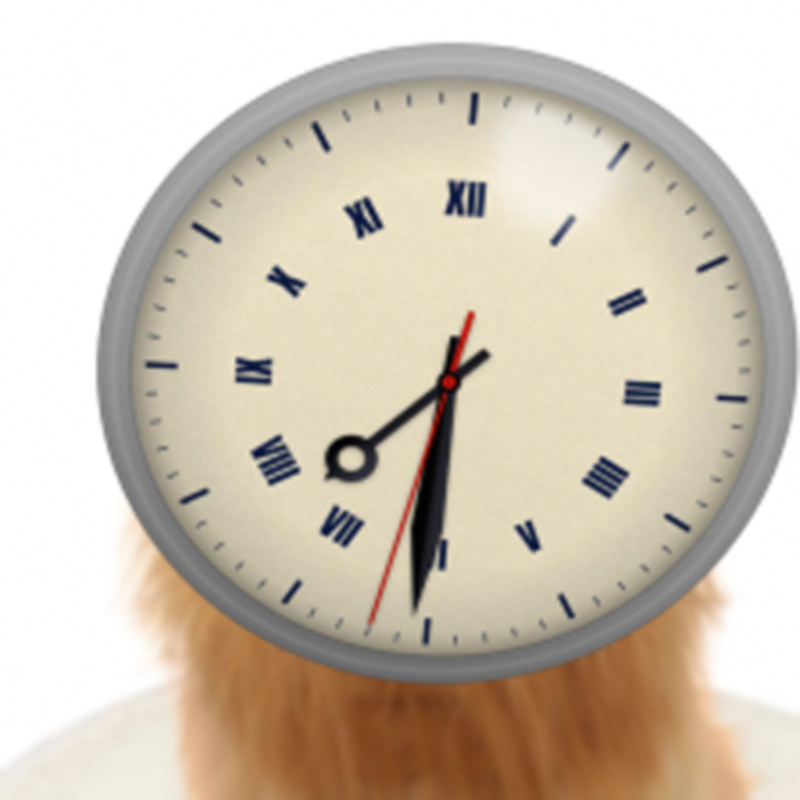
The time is 7h30m32s
